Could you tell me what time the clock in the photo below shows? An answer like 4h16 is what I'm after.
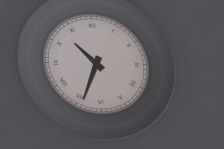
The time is 10h34
